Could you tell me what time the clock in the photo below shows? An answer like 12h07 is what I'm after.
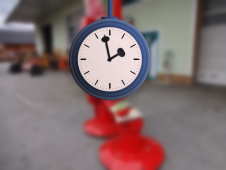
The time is 1h58
